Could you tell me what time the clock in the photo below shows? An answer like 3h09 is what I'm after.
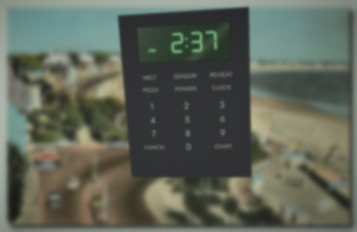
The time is 2h37
